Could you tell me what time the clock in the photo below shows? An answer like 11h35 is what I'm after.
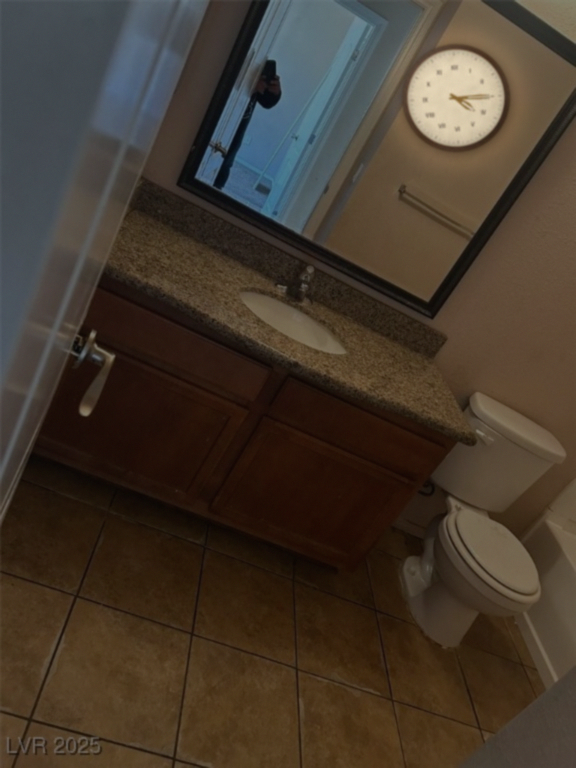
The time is 4h15
